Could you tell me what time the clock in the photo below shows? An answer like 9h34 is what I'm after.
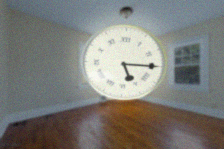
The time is 5h15
